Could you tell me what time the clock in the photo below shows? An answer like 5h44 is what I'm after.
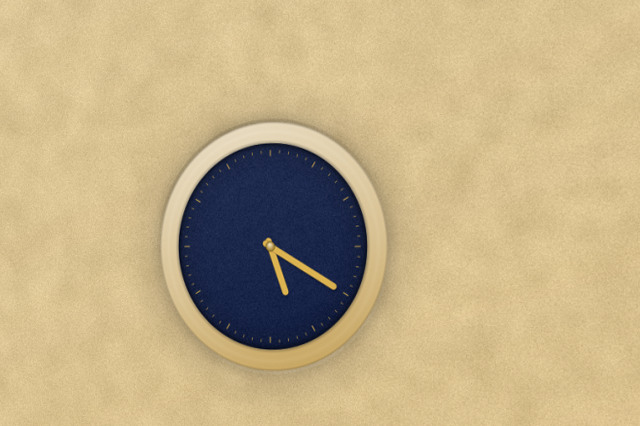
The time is 5h20
